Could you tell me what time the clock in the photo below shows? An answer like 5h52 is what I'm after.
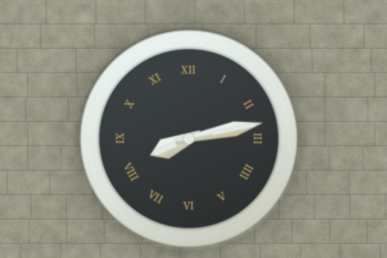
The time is 8h13
